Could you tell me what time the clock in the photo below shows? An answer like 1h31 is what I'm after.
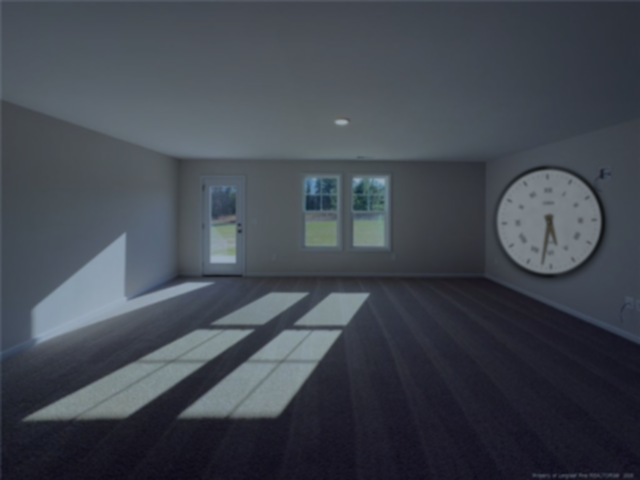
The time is 5h32
